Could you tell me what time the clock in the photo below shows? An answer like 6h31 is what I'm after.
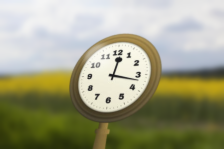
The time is 12h17
